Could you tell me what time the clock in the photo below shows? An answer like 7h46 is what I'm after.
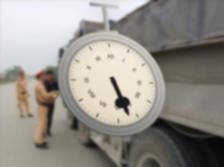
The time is 5h27
